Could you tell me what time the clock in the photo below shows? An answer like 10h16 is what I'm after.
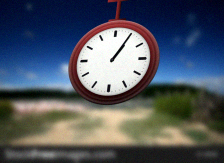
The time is 1h05
